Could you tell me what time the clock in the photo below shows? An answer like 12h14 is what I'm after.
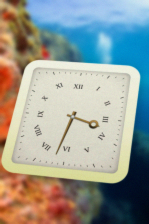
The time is 3h32
